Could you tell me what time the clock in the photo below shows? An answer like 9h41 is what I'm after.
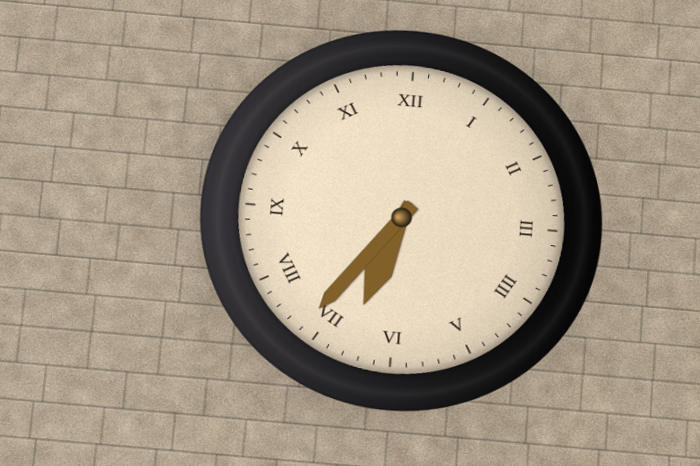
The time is 6h36
